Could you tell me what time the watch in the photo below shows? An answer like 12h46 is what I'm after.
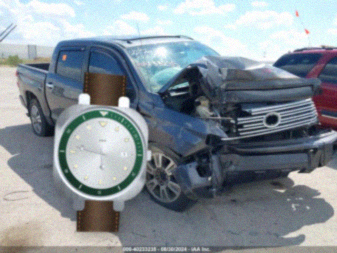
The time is 5h47
